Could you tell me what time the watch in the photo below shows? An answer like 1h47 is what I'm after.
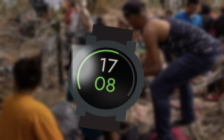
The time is 17h08
